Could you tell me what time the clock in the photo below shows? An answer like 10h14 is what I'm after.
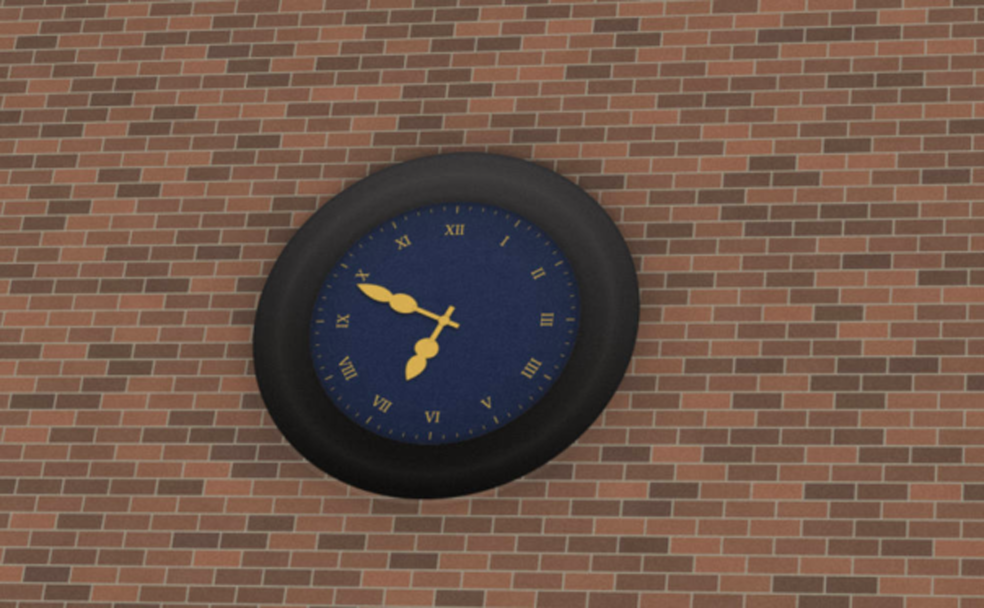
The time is 6h49
